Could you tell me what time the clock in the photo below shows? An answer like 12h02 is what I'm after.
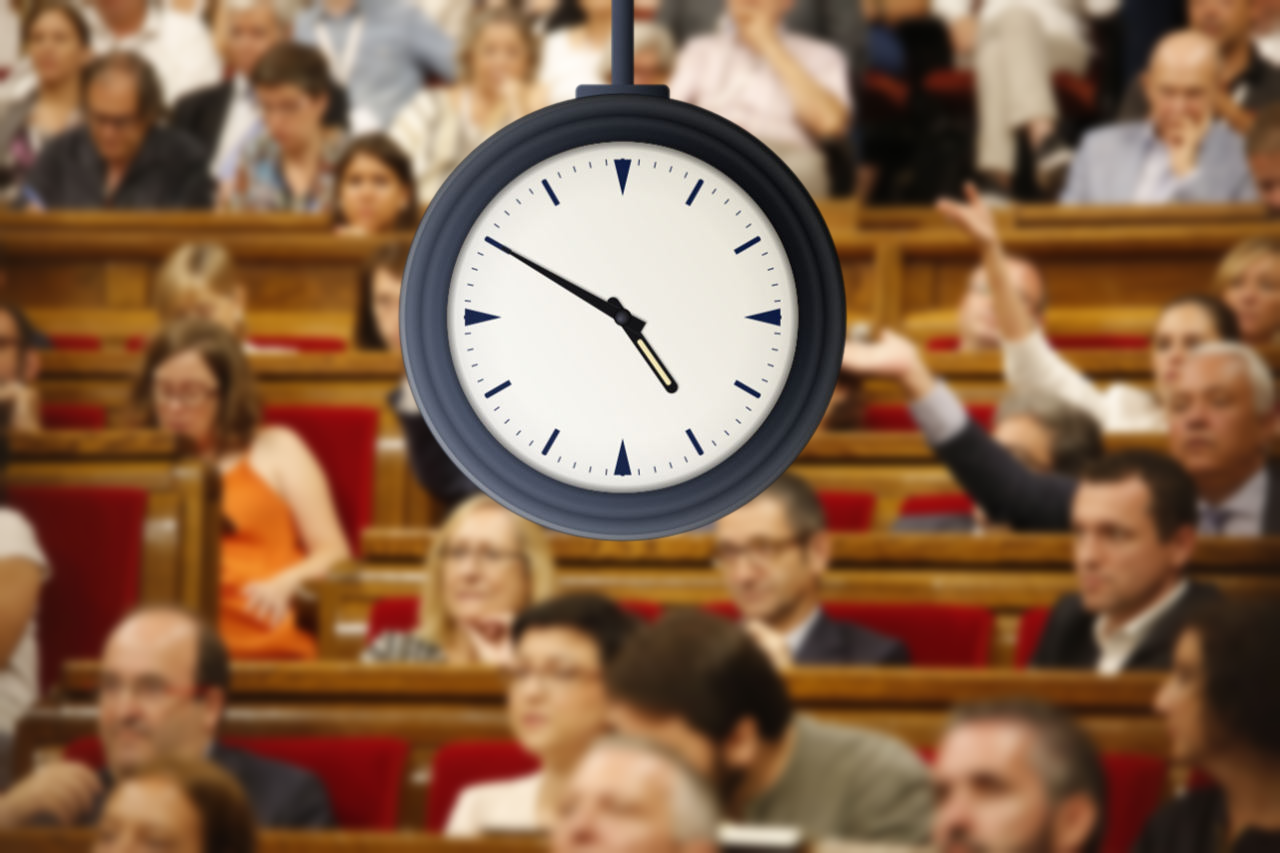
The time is 4h50
